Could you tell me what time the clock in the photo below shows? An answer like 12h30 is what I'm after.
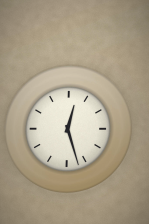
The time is 12h27
